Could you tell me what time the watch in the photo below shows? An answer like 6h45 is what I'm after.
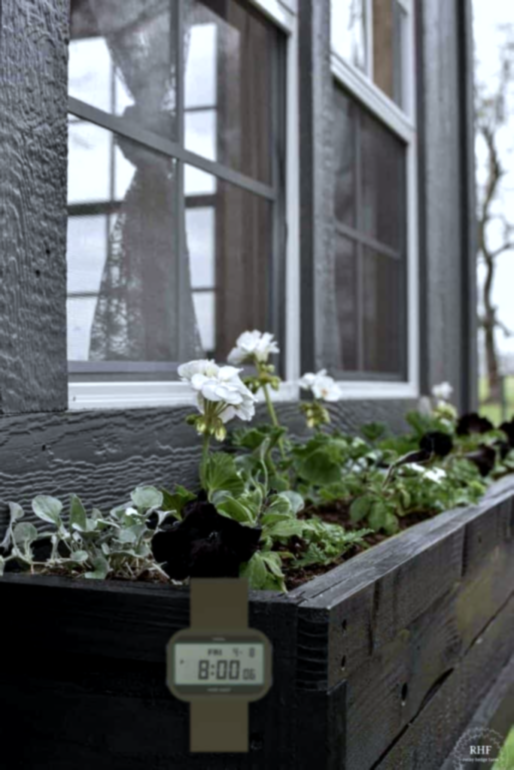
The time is 8h00
